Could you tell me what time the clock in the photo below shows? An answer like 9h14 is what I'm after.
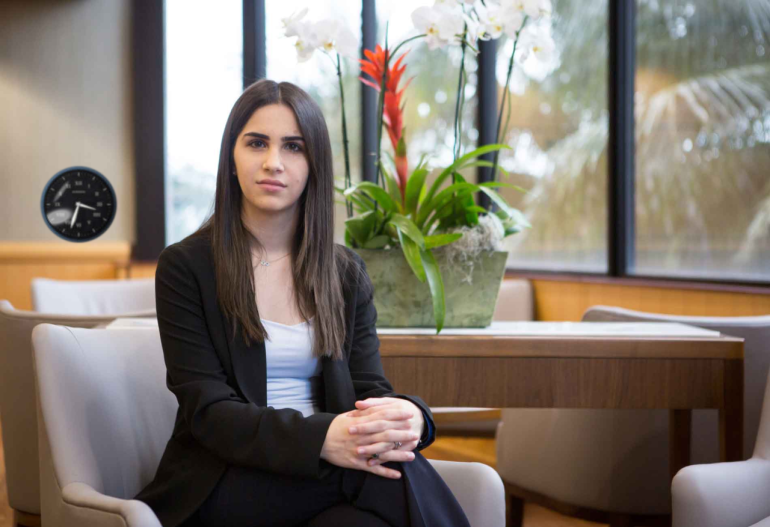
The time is 3h33
